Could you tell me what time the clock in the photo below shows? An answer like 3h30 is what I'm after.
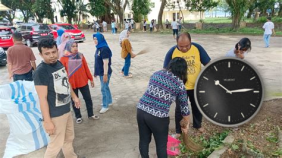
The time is 10h14
